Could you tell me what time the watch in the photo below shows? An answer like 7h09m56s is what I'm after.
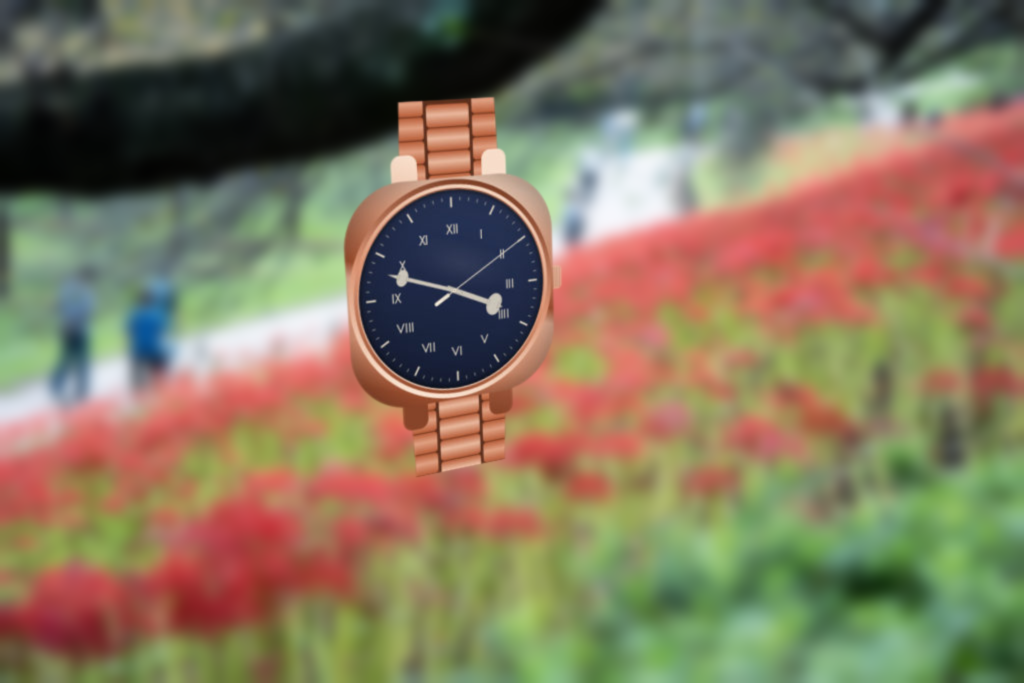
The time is 3h48m10s
